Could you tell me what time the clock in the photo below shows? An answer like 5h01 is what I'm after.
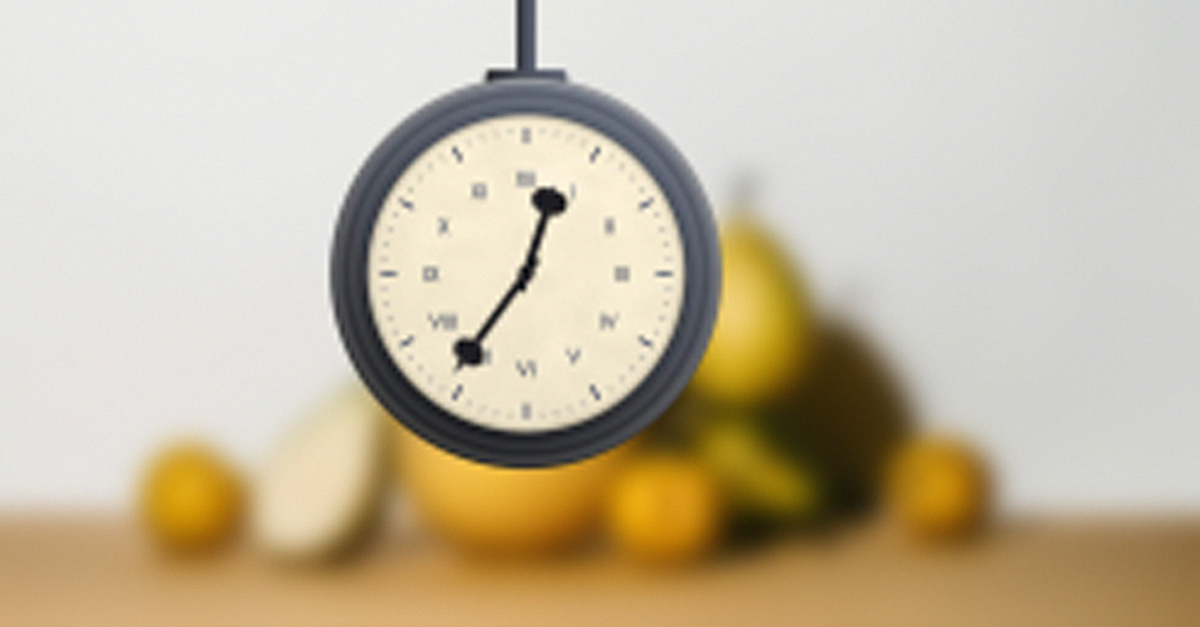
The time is 12h36
